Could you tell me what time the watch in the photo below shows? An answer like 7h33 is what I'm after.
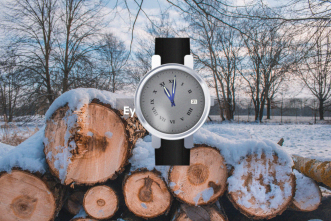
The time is 11h01
